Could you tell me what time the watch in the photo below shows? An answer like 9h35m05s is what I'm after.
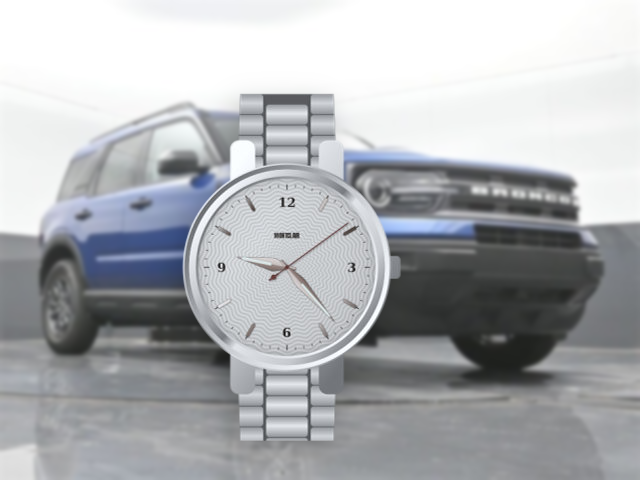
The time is 9h23m09s
